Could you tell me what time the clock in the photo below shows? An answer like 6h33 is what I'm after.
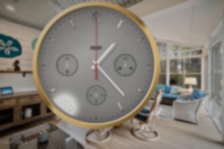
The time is 1h23
